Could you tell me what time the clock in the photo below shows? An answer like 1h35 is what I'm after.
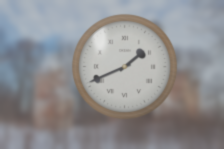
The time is 1h41
